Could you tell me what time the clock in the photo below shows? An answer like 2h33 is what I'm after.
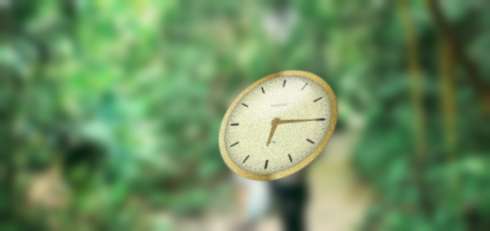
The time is 6h15
